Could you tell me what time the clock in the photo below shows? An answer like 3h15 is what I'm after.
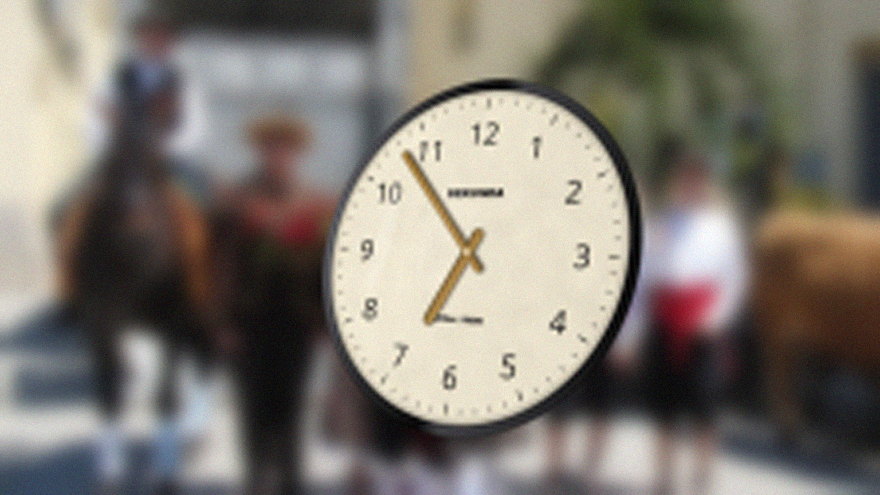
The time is 6h53
